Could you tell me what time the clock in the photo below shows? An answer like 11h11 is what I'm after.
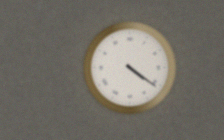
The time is 4h21
